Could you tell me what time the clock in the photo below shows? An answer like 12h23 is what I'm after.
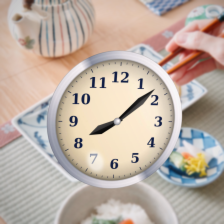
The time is 8h08
